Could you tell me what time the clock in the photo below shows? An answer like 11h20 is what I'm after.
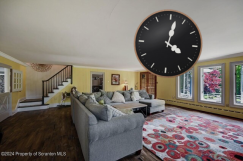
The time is 4h02
